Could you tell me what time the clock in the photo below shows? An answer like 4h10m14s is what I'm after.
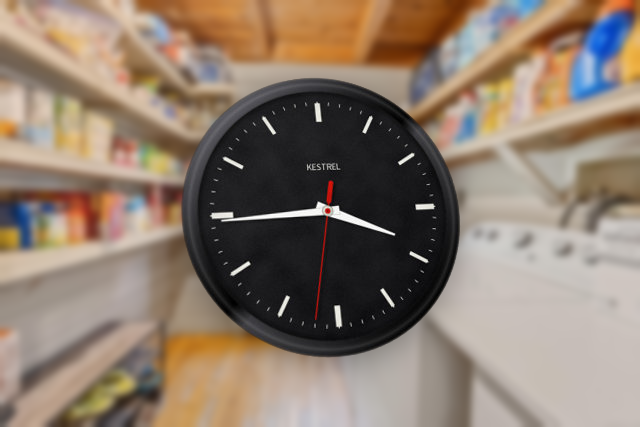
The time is 3h44m32s
